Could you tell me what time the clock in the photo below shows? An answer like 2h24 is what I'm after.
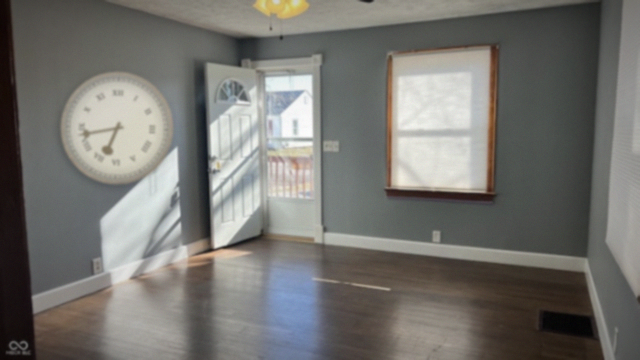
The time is 6h43
